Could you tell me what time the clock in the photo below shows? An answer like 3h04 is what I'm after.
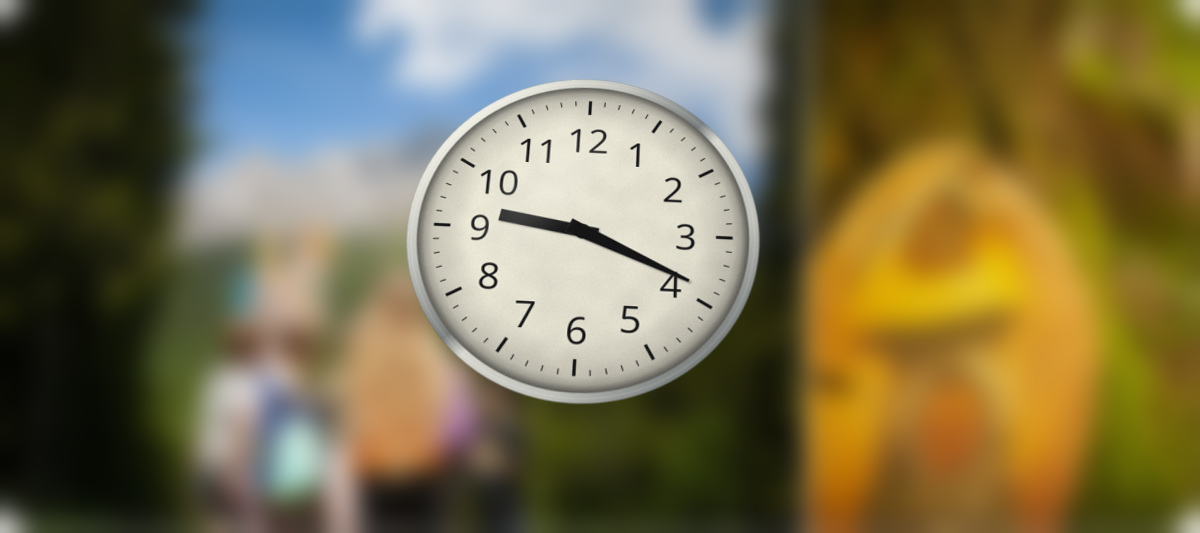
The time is 9h19
